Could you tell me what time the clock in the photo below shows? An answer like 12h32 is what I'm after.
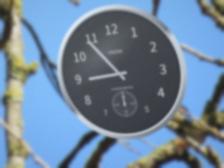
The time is 8h54
